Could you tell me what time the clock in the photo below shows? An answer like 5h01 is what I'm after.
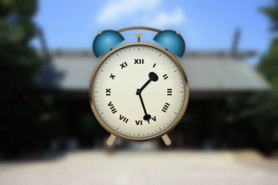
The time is 1h27
